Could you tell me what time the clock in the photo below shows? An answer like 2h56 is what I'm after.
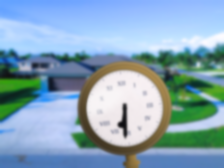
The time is 6h31
